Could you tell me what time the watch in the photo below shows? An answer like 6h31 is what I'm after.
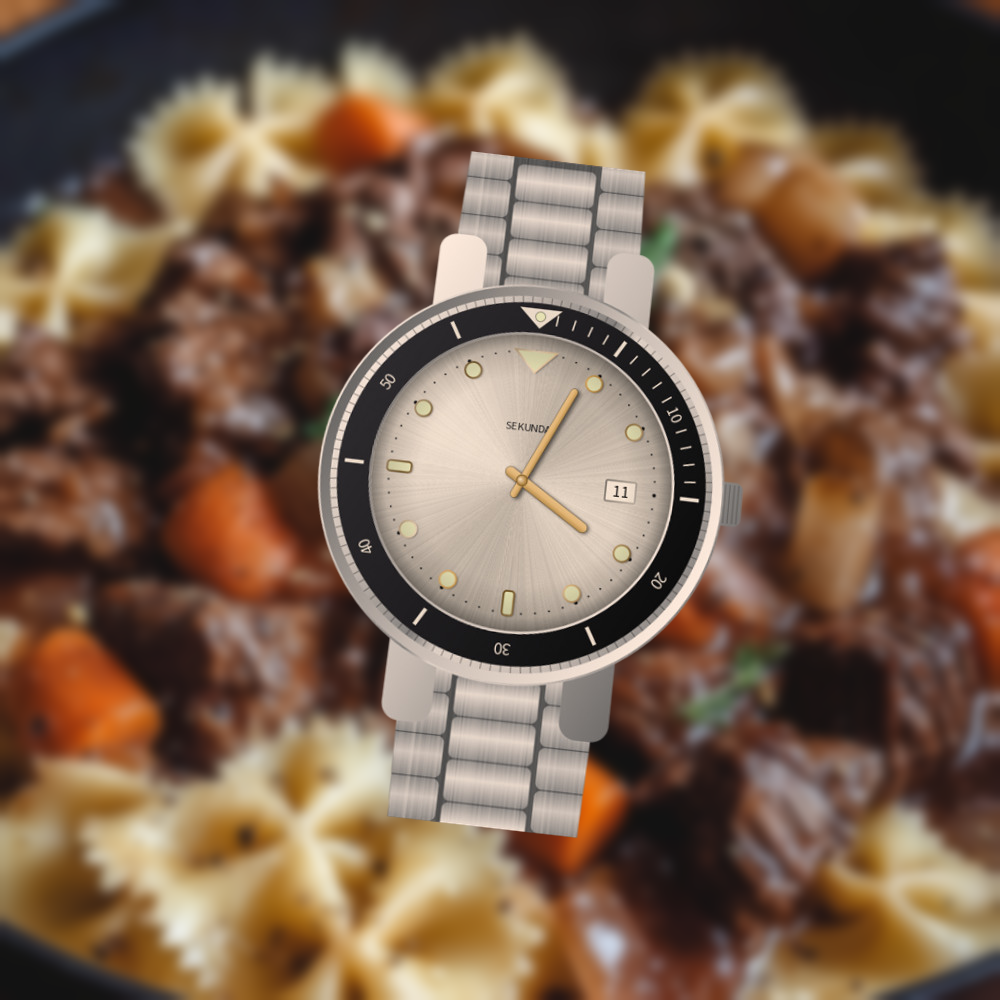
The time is 4h04
